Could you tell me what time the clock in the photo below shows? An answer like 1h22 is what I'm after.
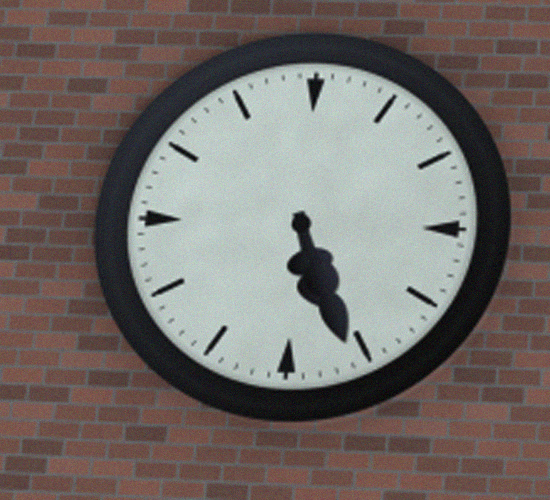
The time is 5h26
